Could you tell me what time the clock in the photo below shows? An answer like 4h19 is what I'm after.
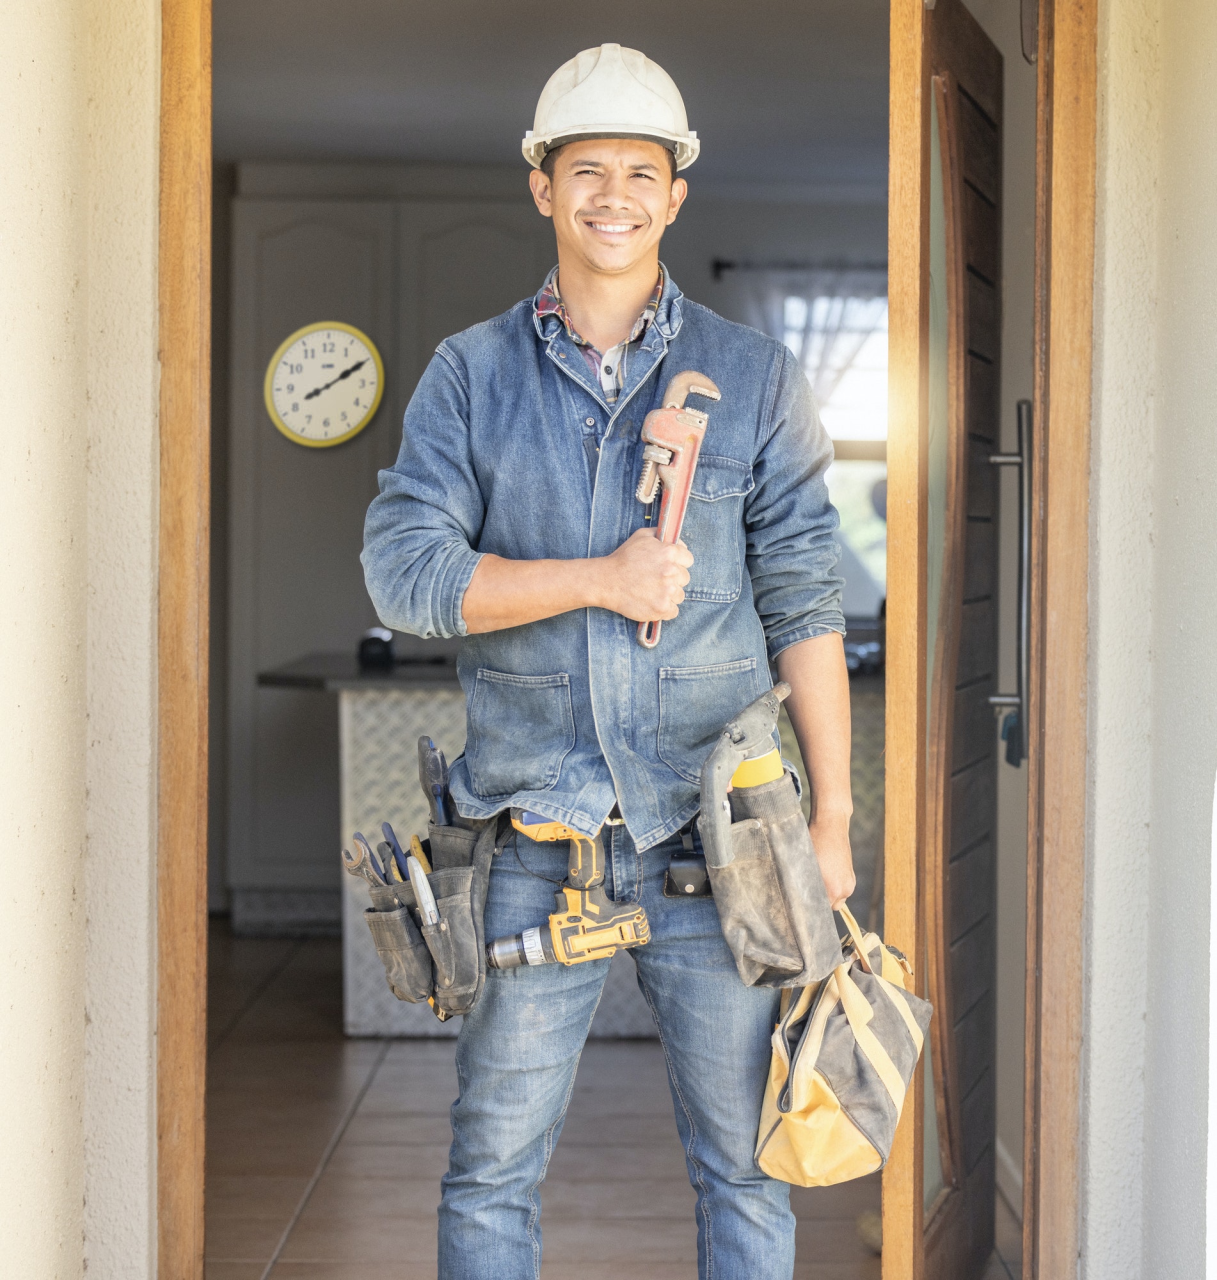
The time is 8h10
